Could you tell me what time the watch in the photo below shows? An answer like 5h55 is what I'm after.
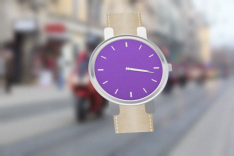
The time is 3h17
